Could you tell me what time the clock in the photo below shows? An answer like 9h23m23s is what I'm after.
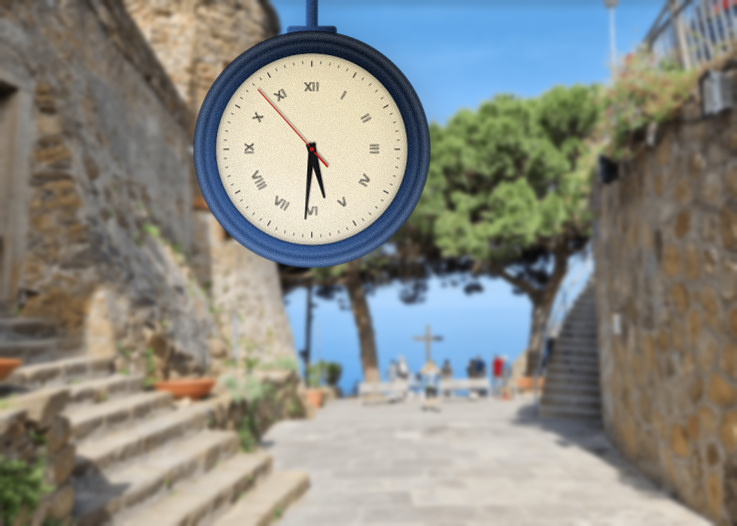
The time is 5h30m53s
